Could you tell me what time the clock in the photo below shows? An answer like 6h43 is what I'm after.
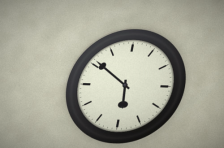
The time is 5h51
